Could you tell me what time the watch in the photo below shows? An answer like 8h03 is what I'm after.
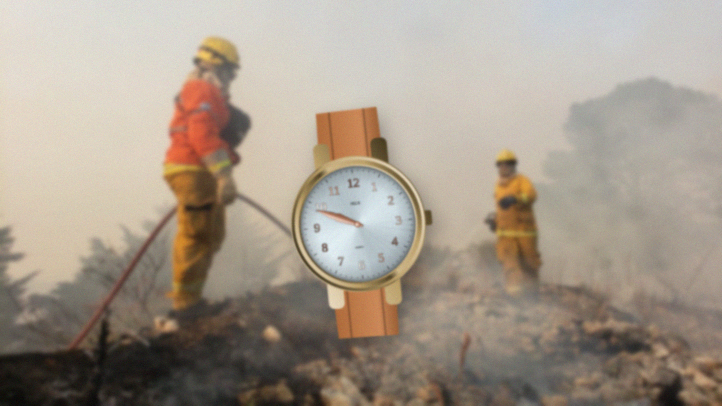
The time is 9h49
